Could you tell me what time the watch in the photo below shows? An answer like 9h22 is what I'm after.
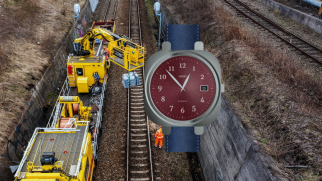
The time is 12h53
